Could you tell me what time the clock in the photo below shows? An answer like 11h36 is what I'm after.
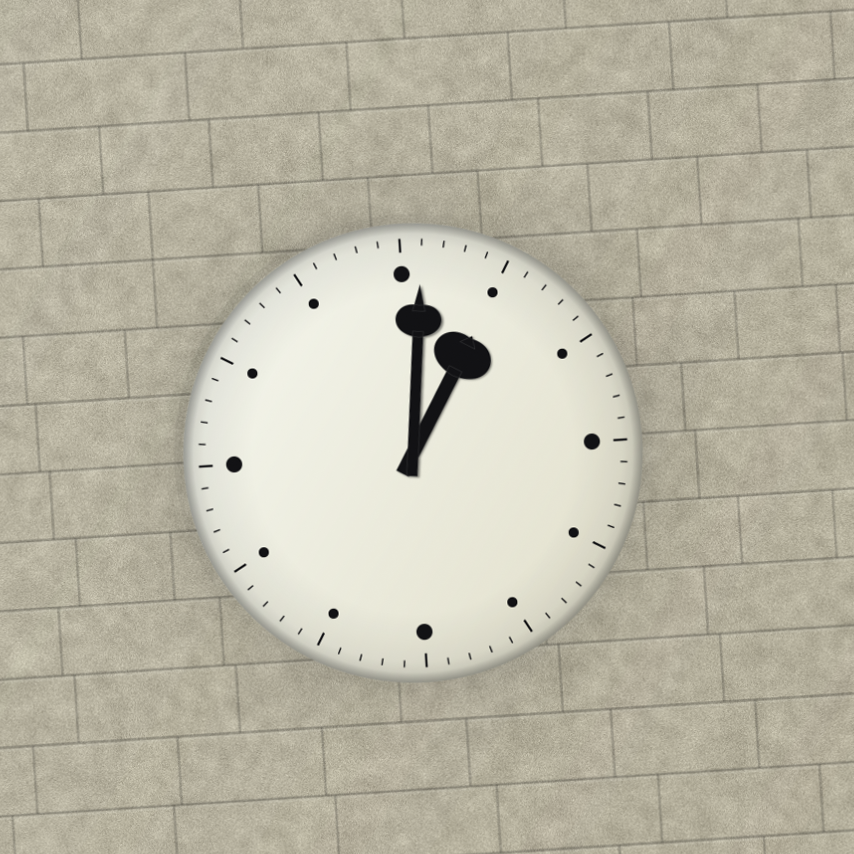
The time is 1h01
